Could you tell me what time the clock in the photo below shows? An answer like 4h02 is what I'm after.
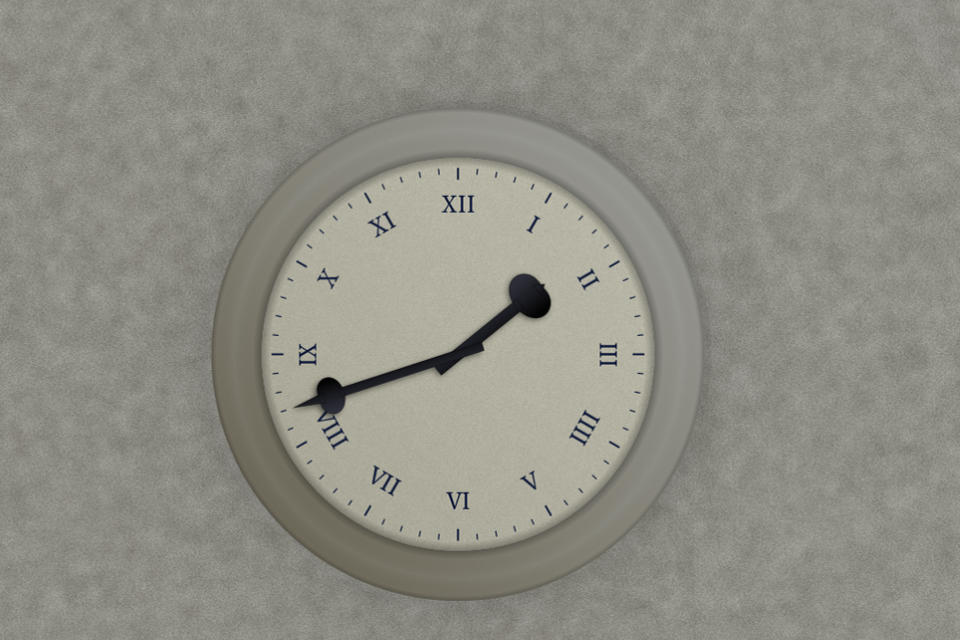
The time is 1h42
